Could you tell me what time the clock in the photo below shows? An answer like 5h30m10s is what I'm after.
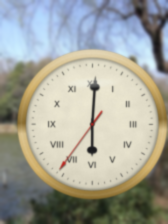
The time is 6h00m36s
